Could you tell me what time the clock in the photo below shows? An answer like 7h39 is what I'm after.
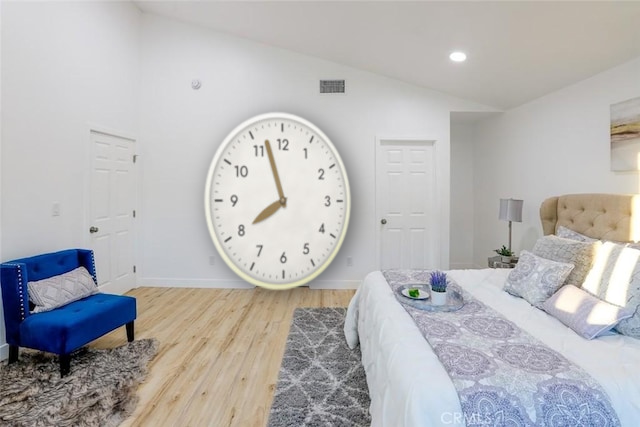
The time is 7h57
